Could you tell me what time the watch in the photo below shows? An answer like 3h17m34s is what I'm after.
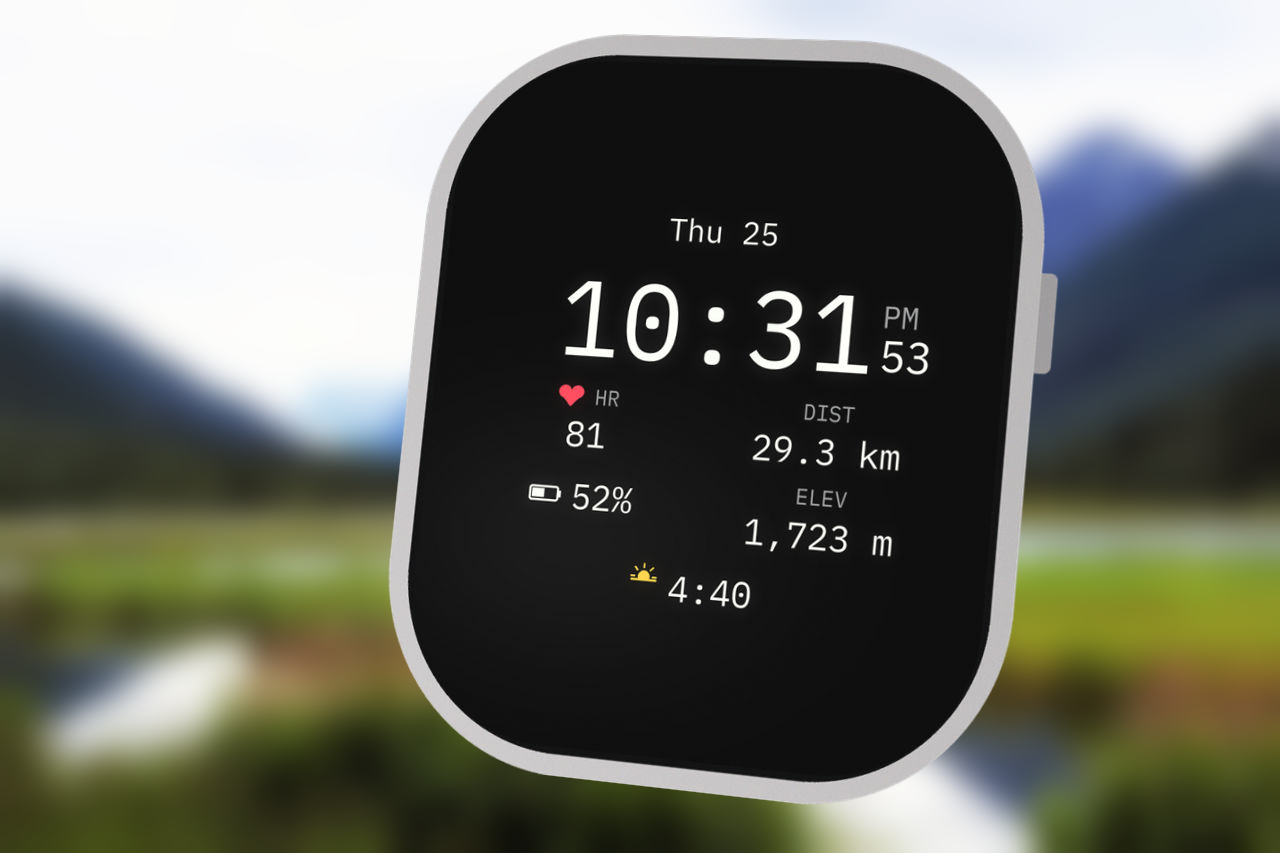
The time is 10h31m53s
